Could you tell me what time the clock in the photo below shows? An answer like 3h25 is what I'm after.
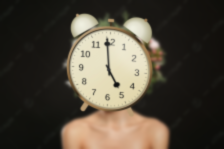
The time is 4h59
